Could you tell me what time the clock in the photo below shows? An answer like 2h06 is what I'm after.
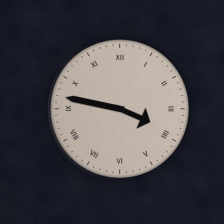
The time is 3h47
